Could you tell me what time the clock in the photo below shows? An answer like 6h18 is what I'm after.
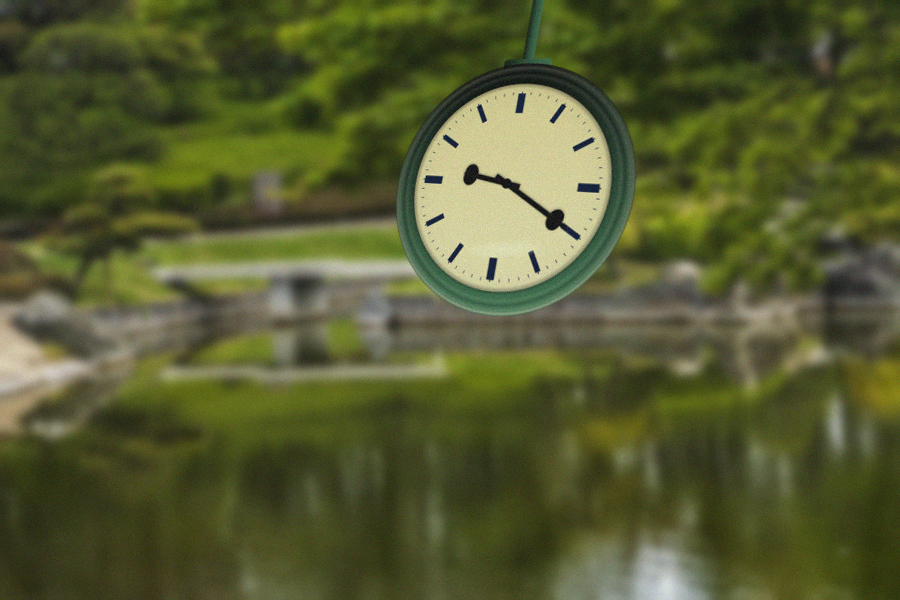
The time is 9h20
